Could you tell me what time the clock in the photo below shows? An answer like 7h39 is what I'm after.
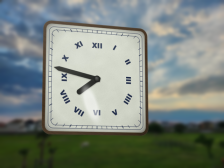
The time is 7h47
